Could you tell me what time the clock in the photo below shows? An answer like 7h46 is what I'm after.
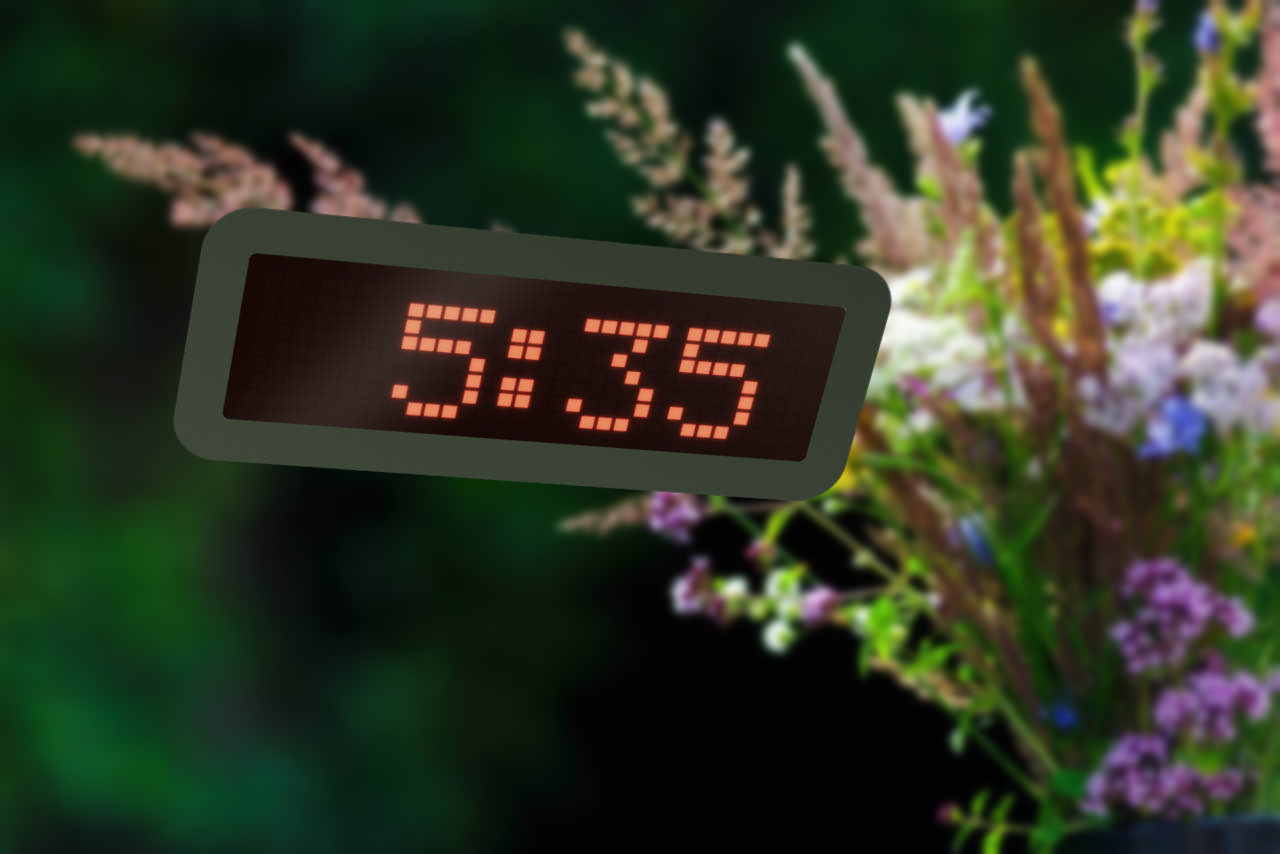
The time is 5h35
